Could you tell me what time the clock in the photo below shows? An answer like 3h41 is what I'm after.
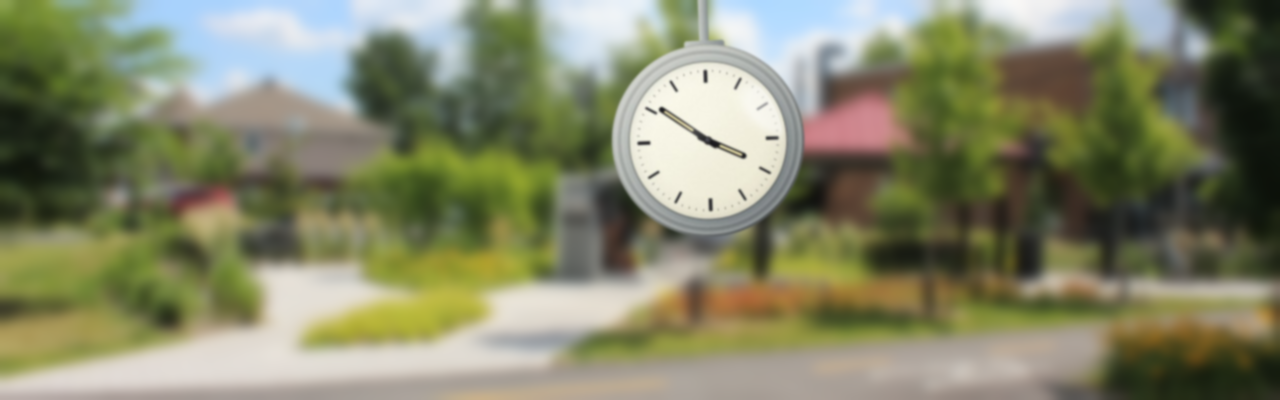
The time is 3h51
